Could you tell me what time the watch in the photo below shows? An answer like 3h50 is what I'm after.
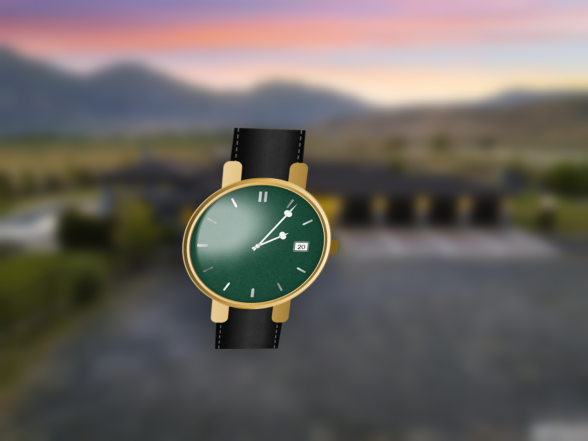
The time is 2h06
